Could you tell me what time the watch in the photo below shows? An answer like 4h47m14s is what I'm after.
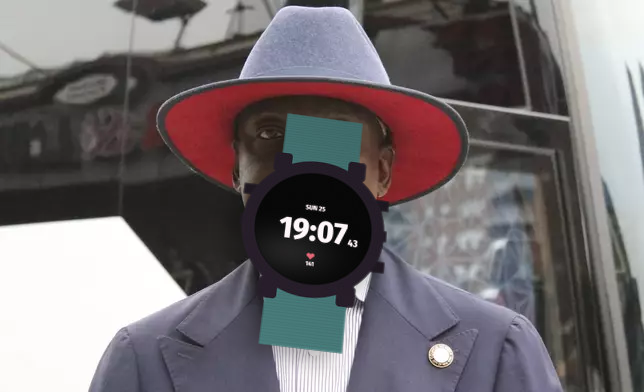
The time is 19h07m43s
